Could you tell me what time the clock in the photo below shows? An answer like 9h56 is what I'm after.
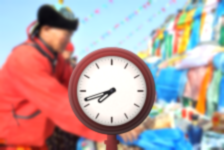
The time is 7h42
